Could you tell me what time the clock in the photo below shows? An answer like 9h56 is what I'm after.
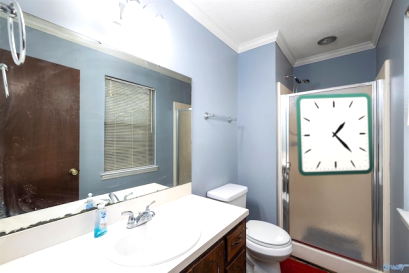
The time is 1h23
